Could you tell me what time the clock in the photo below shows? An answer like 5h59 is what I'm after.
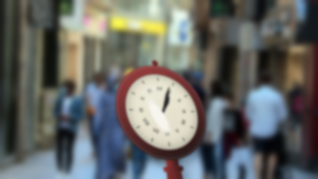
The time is 1h04
